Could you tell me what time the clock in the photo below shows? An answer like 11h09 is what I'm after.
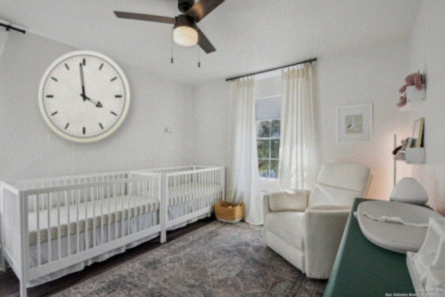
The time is 3h59
